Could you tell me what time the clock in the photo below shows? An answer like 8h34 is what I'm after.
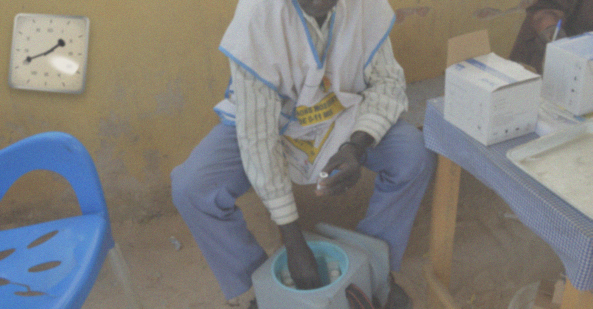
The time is 1h41
